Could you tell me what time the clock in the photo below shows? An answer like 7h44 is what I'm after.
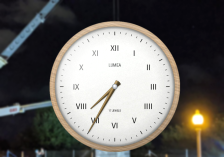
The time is 7h35
